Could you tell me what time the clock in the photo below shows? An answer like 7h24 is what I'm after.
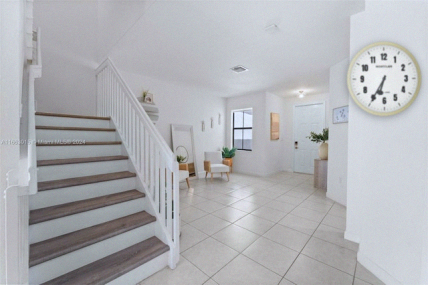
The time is 6h35
